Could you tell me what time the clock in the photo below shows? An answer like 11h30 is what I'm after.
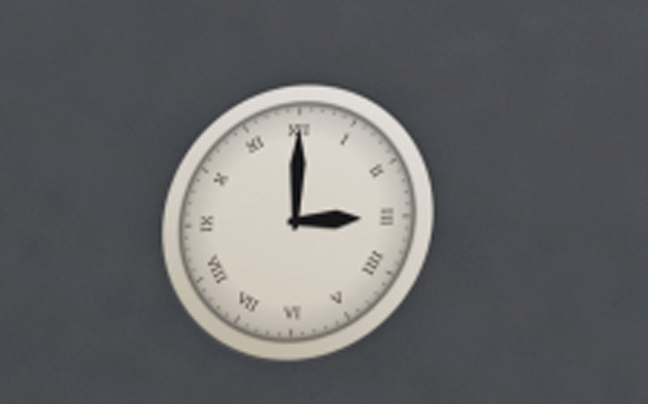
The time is 3h00
